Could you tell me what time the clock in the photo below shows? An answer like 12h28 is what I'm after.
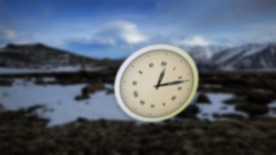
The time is 12h12
